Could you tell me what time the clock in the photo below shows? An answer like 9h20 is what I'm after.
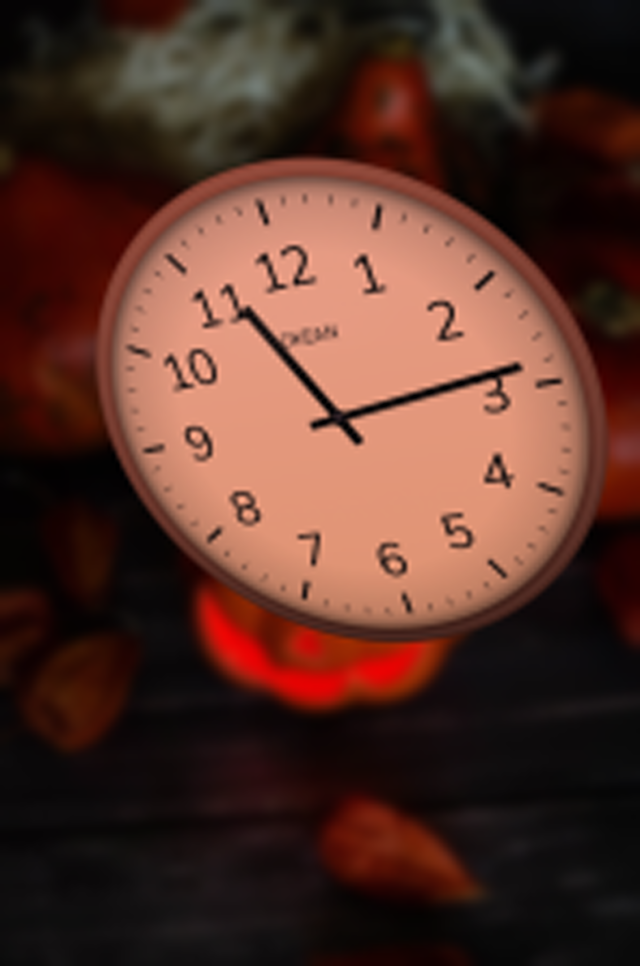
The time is 11h14
